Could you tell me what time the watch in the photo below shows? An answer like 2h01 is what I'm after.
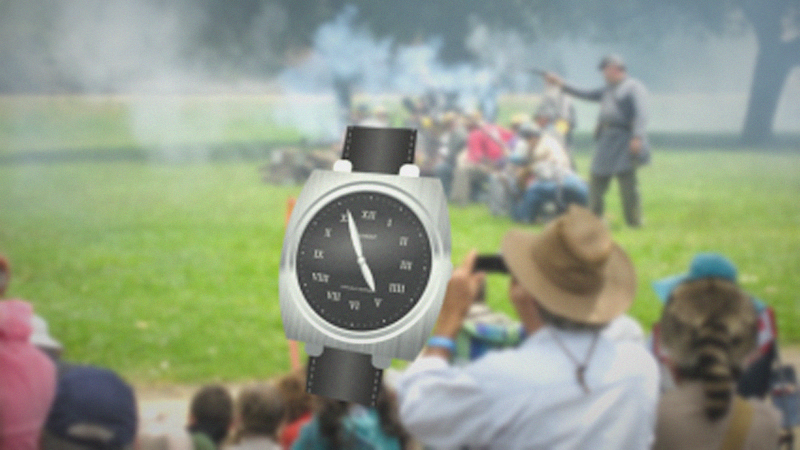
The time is 4h56
